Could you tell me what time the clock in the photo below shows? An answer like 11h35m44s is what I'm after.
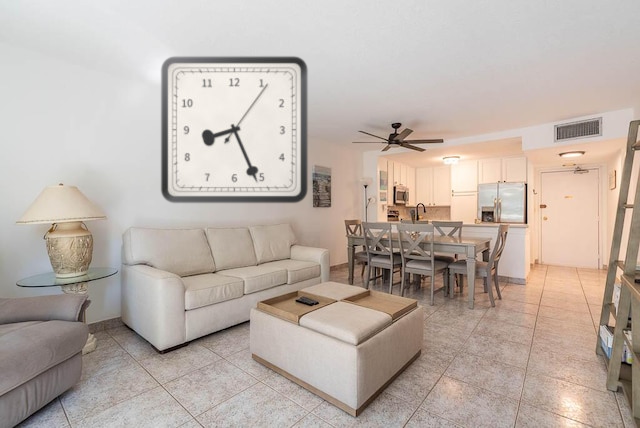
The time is 8h26m06s
